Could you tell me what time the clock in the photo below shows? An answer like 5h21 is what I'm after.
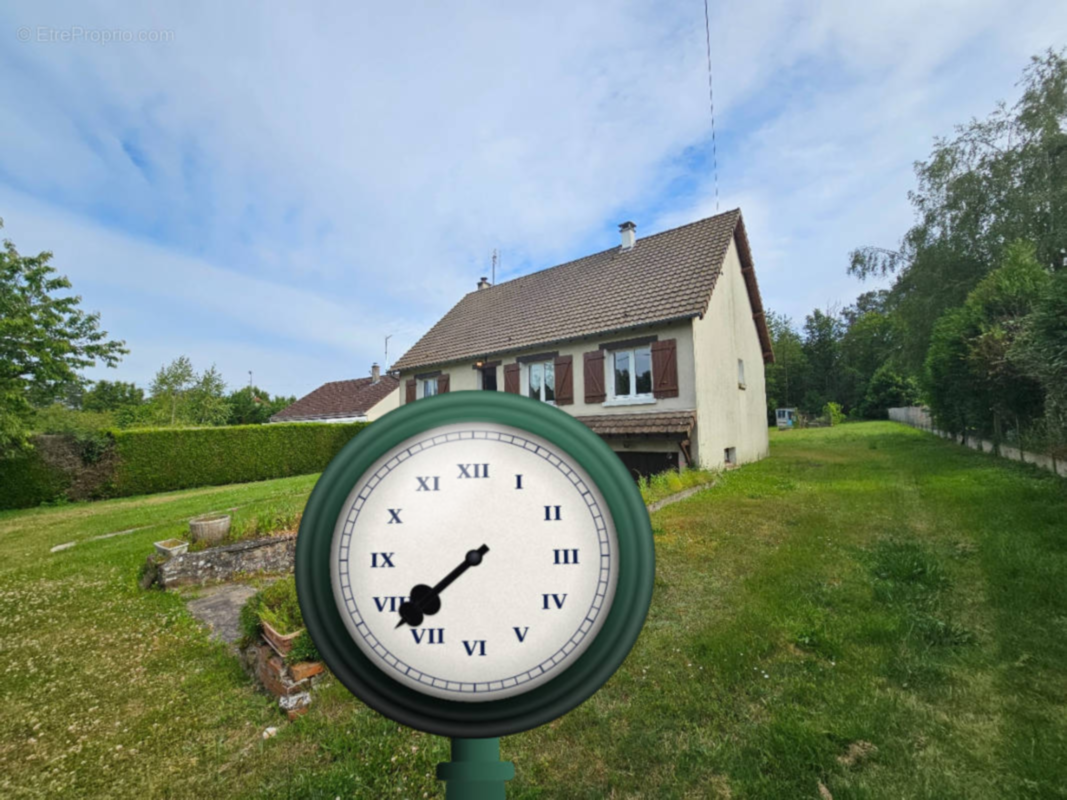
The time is 7h38
